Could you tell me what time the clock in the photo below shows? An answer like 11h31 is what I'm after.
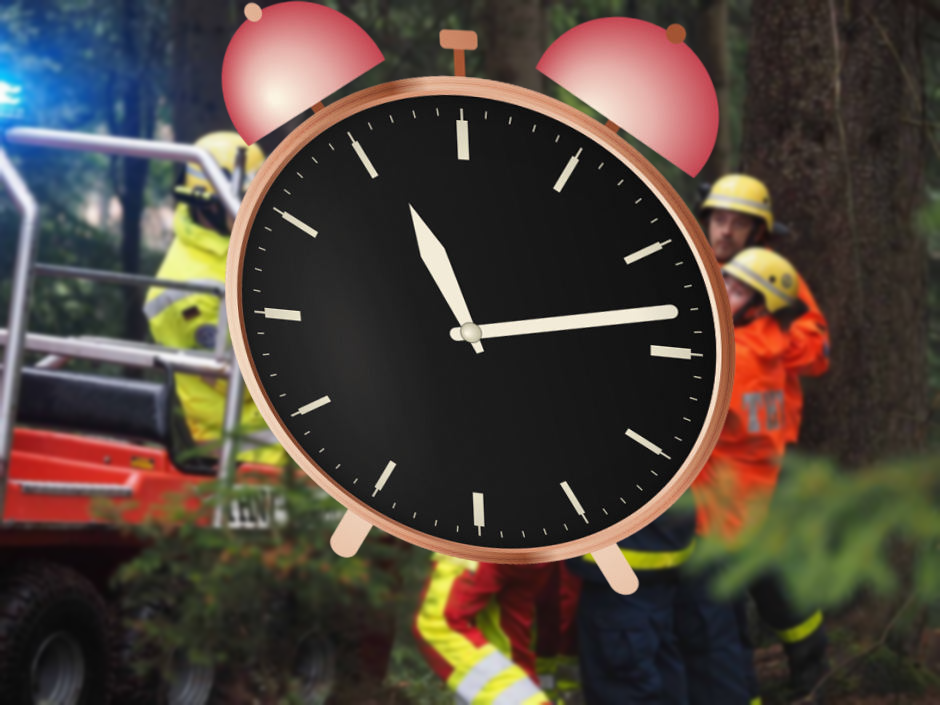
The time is 11h13
